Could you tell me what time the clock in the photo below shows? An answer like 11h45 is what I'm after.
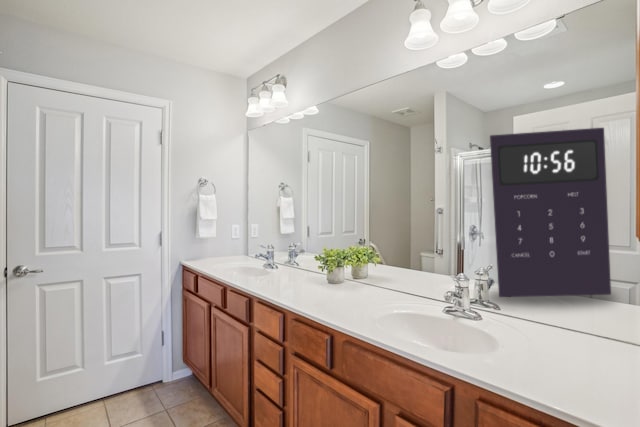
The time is 10h56
